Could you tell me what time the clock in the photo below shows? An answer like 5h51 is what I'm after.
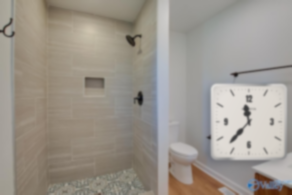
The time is 11h37
